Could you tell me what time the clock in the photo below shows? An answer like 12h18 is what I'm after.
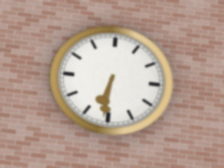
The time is 6h31
